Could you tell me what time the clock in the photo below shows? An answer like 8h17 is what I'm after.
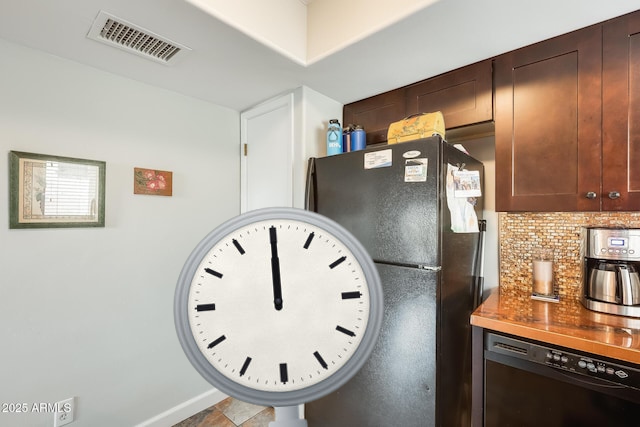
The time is 12h00
